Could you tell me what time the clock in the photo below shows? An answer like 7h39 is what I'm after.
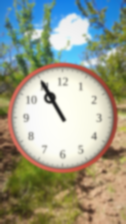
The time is 10h55
